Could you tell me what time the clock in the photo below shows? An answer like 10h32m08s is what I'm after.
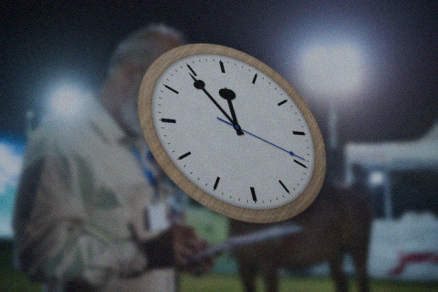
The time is 11h54m19s
